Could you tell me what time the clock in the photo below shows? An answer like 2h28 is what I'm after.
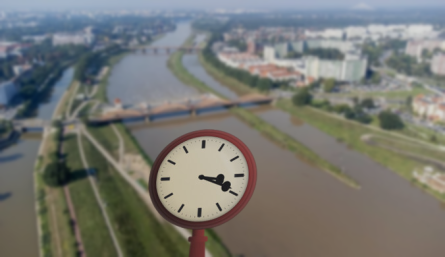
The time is 3h19
